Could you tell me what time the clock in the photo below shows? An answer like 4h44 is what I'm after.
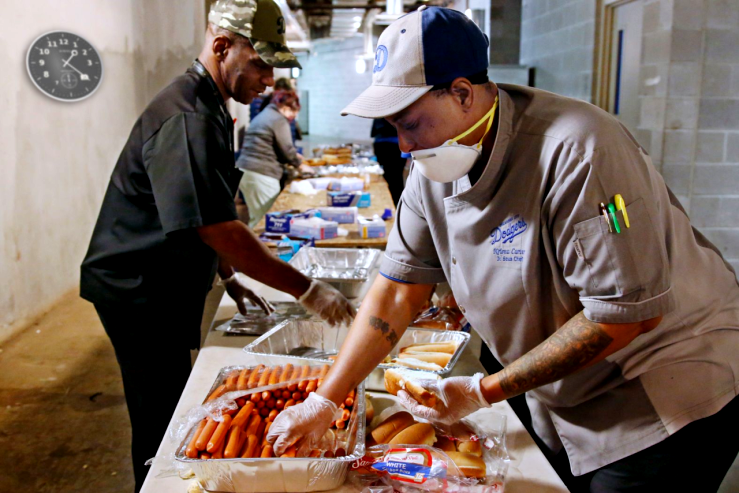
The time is 1h22
